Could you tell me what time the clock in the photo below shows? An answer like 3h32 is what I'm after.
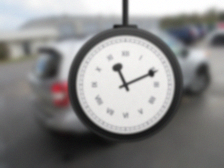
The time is 11h11
